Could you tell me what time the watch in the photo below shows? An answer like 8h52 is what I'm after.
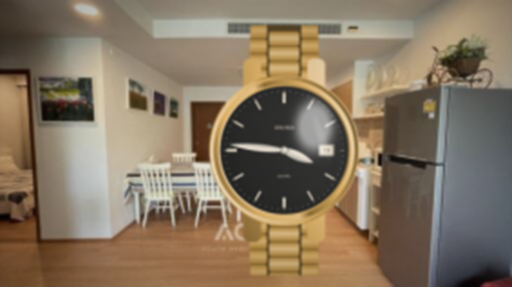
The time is 3h46
